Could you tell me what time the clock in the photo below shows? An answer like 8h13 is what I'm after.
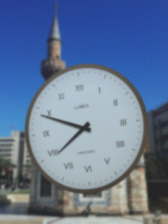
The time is 7h49
